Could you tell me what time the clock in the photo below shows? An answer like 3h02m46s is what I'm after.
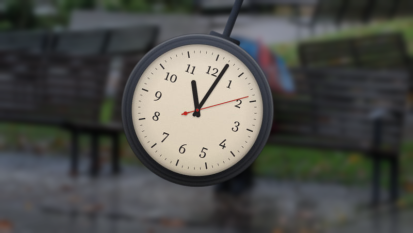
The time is 11h02m09s
